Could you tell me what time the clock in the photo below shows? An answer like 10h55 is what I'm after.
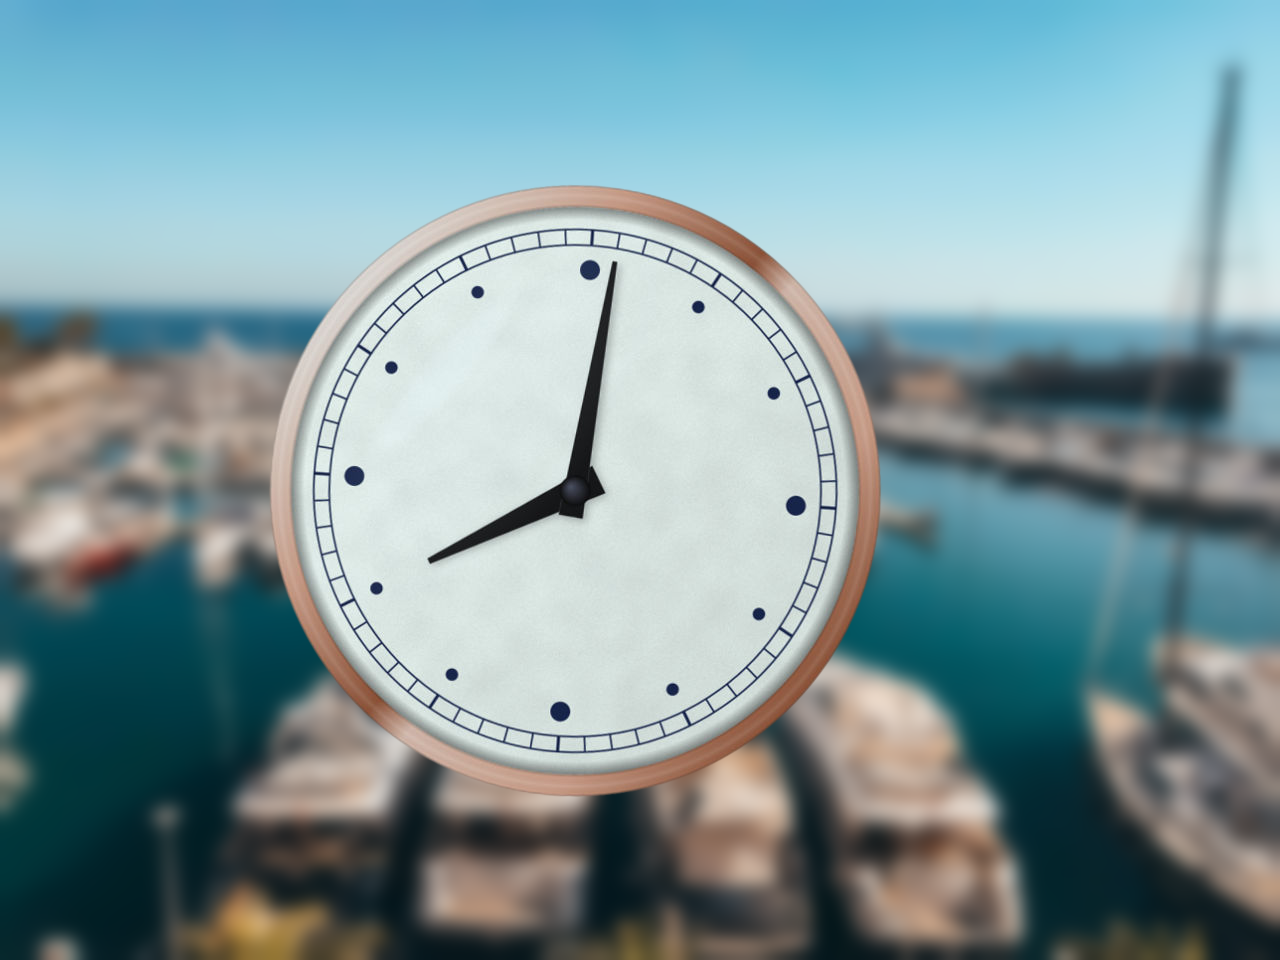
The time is 8h01
